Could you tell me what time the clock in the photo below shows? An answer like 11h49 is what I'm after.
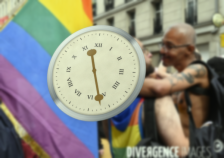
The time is 11h27
